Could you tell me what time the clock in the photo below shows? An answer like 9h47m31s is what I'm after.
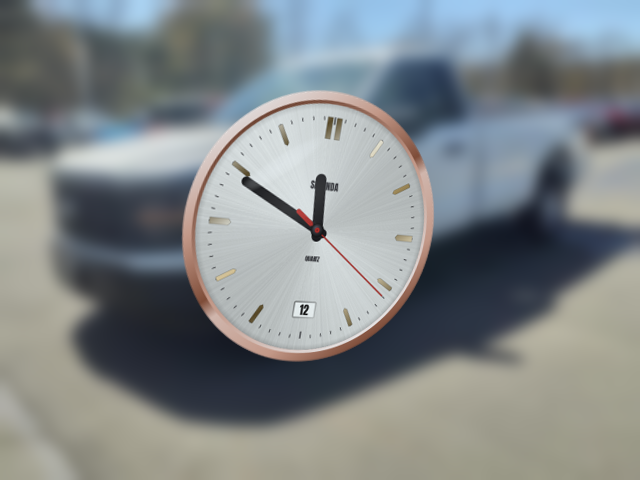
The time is 11h49m21s
